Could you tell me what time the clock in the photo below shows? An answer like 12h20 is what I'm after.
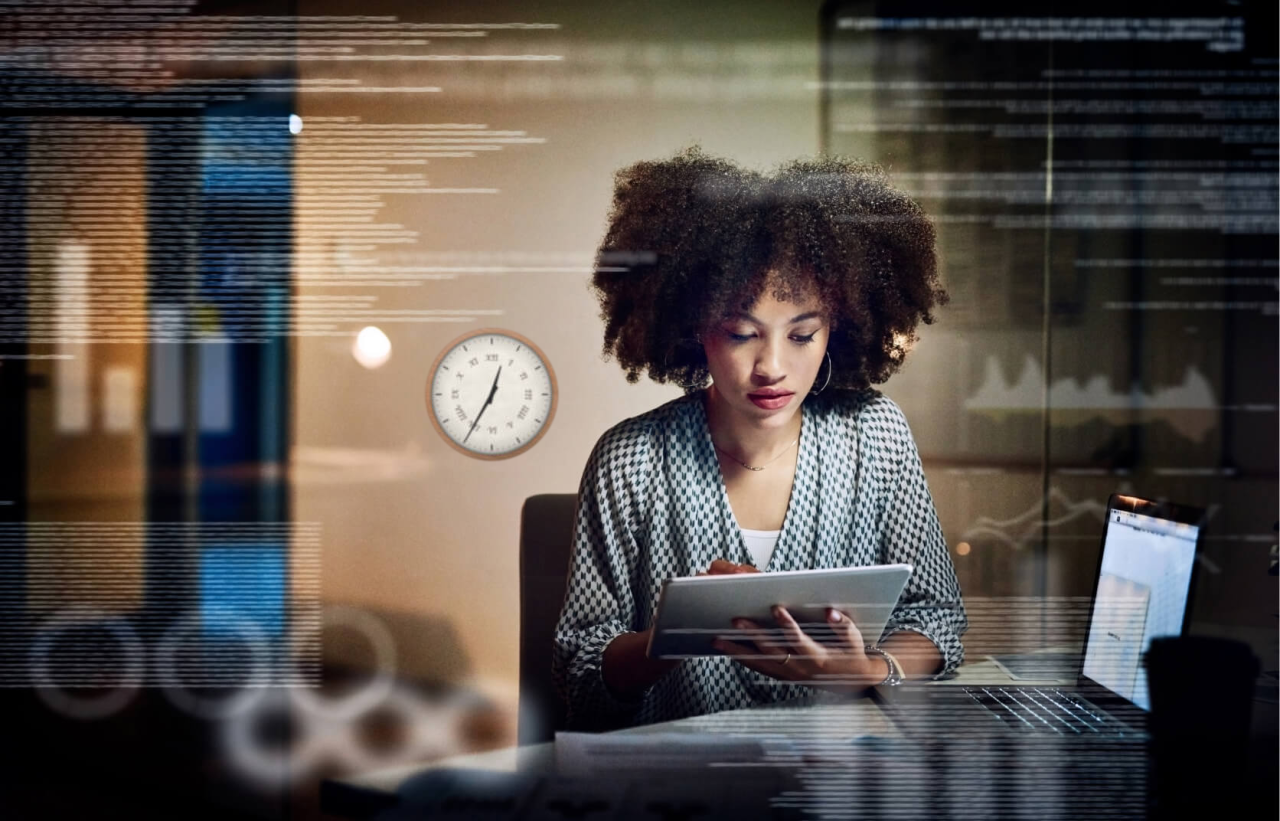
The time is 12h35
